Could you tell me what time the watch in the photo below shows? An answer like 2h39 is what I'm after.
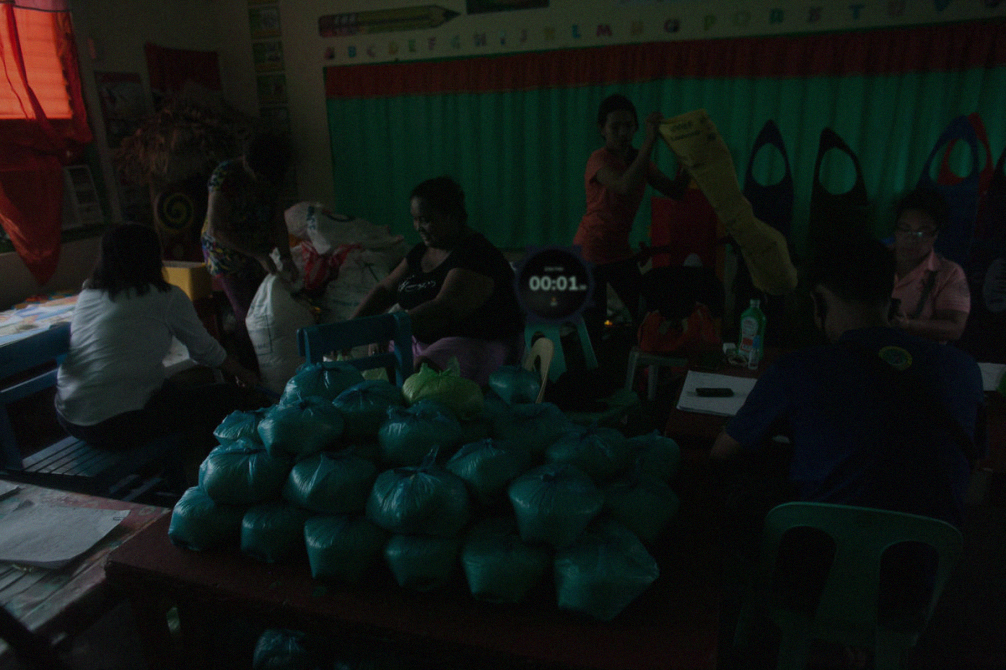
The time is 0h01
